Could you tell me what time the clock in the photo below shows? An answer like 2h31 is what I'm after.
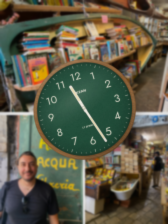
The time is 11h27
